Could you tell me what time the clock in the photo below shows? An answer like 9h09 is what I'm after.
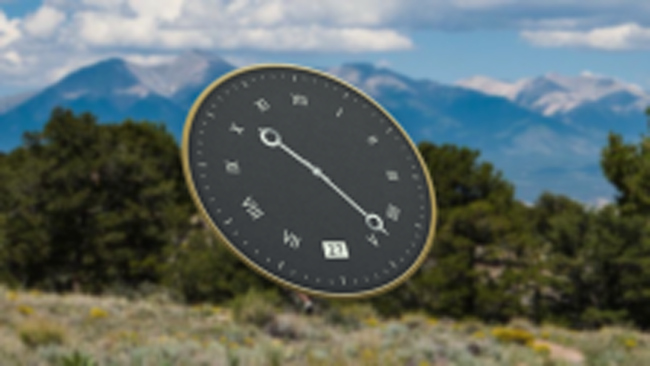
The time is 10h23
